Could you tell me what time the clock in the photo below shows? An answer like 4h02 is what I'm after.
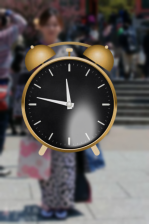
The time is 11h47
